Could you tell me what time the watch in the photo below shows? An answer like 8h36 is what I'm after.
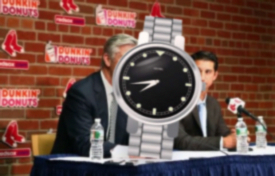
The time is 7h43
